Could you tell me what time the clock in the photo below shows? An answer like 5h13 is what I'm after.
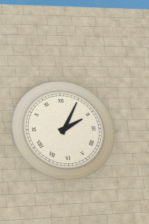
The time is 2h05
